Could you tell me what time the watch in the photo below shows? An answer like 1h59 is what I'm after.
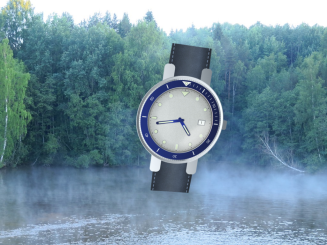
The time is 4h43
